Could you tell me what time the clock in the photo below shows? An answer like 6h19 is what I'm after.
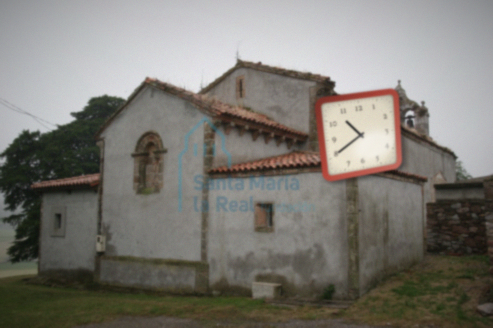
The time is 10h40
